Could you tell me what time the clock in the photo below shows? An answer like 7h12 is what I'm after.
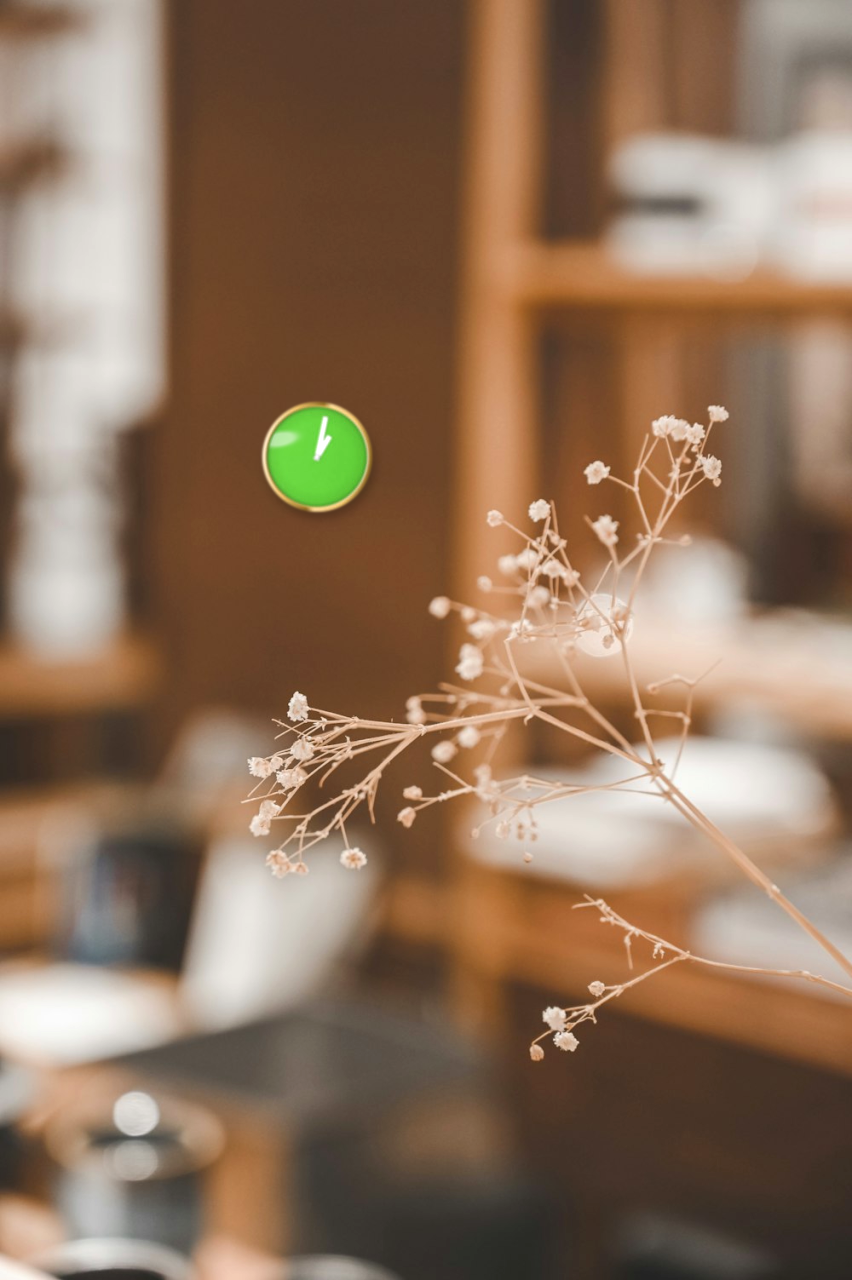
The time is 1h02
